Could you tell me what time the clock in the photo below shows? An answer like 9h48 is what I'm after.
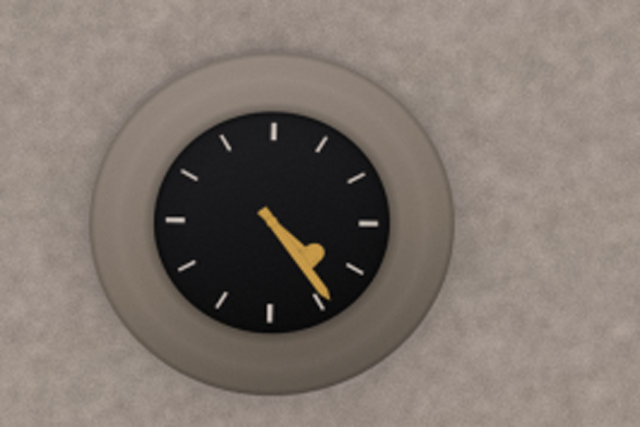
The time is 4h24
